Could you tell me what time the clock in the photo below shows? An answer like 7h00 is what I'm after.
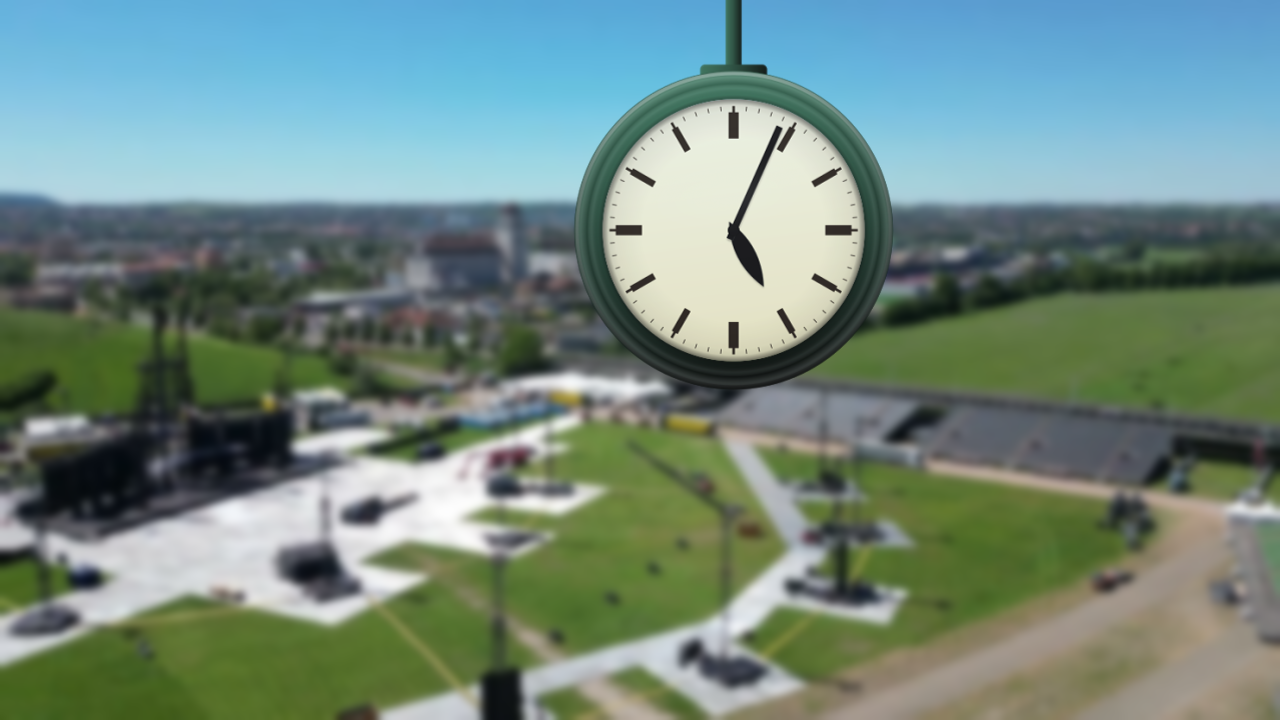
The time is 5h04
